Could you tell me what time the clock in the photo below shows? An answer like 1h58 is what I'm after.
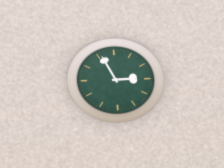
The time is 2h56
